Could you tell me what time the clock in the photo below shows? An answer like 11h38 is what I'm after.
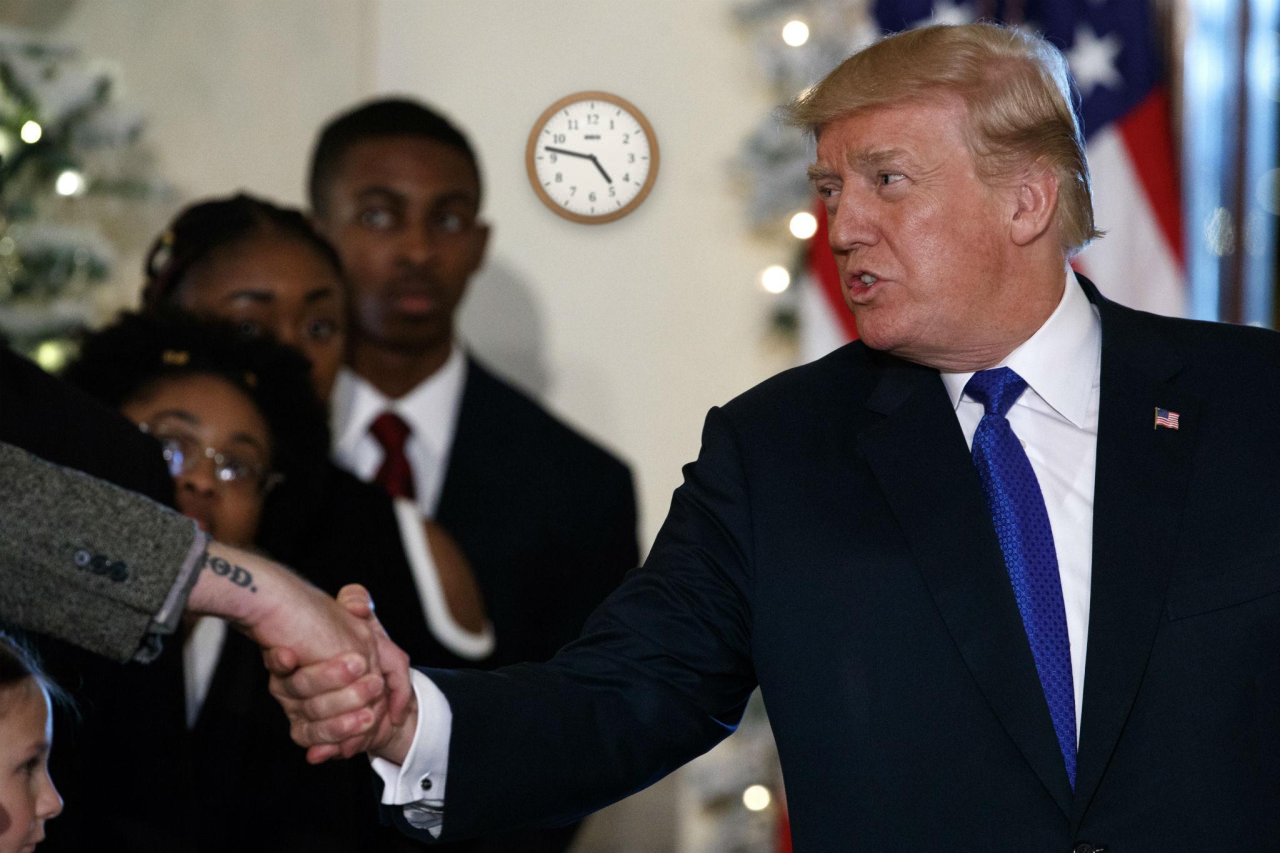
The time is 4h47
